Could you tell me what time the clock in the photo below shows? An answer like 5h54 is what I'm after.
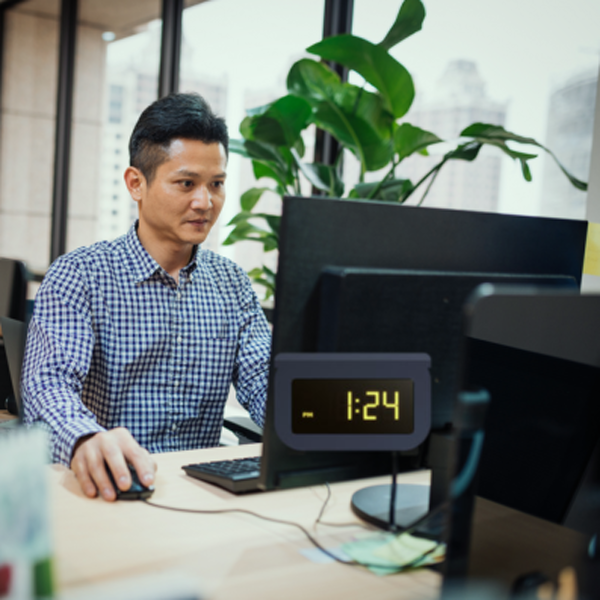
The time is 1h24
